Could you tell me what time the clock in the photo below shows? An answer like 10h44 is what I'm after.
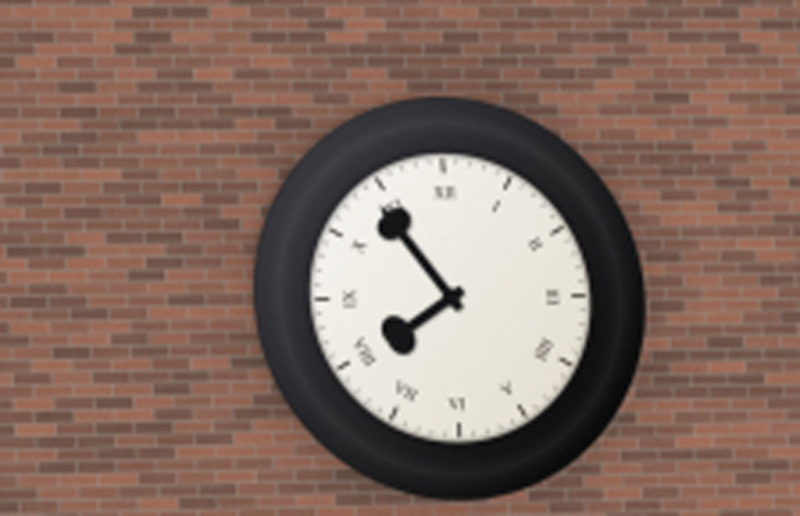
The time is 7h54
